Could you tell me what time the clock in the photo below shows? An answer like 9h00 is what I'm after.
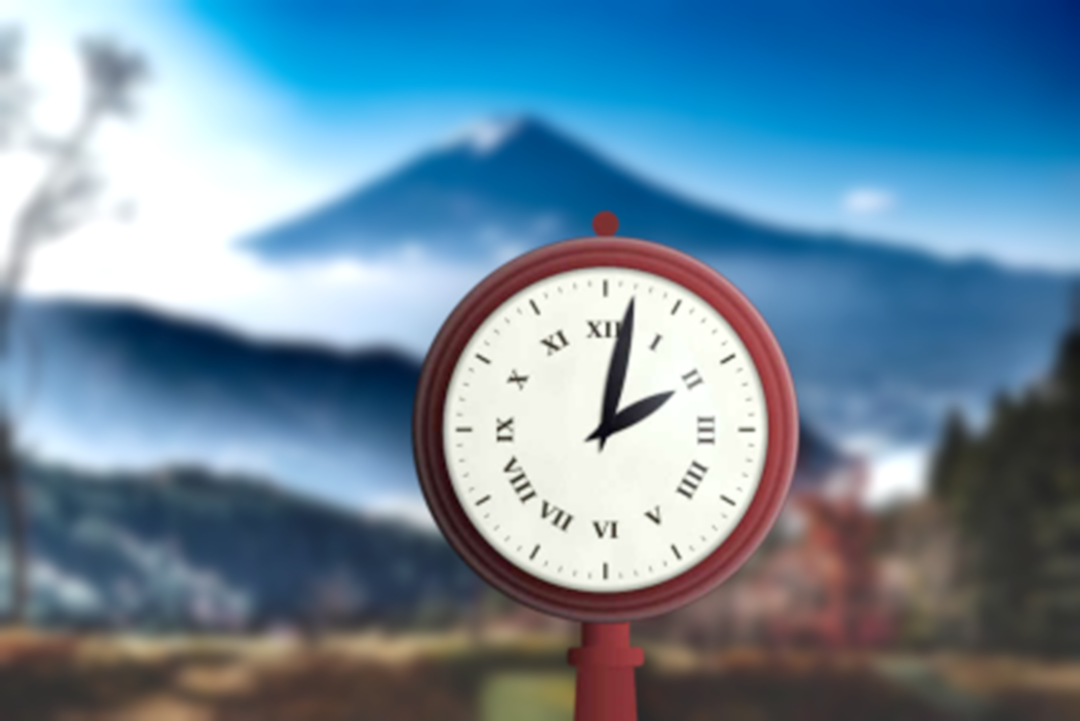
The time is 2h02
